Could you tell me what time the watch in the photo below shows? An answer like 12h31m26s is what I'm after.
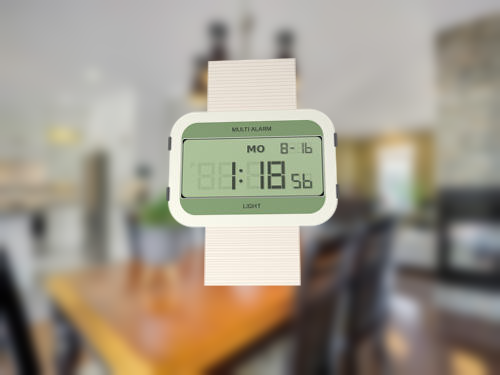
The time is 1h18m56s
